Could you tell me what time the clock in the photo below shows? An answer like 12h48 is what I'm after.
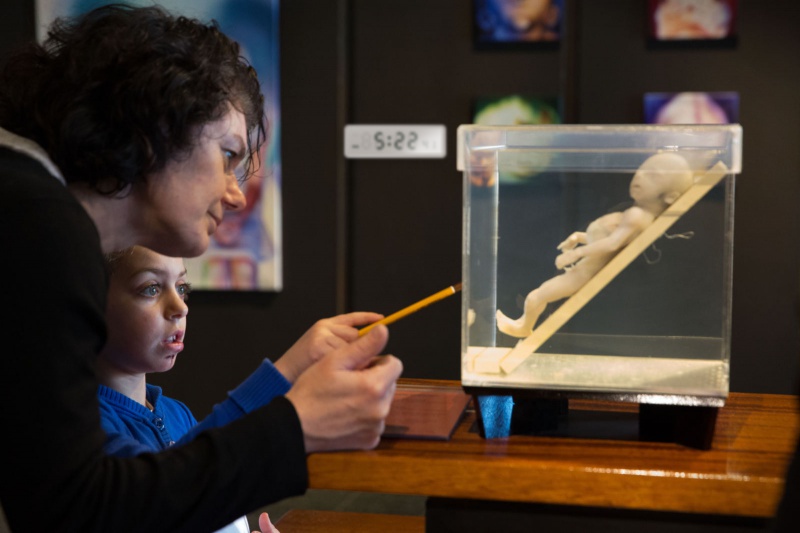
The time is 5h22
